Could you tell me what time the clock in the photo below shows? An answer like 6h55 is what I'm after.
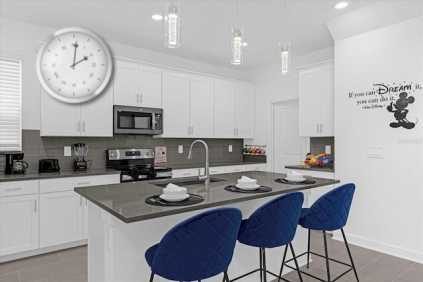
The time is 2h01
